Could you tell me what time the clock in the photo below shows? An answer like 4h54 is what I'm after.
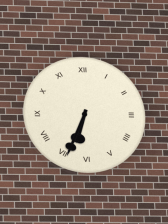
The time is 6h34
